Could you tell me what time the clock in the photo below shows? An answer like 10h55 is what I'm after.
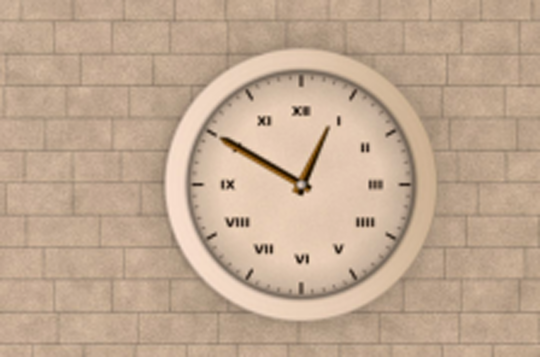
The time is 12h50
